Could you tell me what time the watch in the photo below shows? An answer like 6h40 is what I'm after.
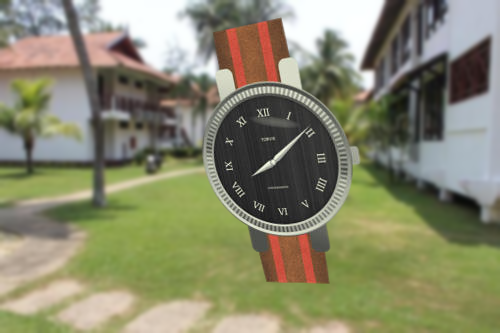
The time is 8h09
